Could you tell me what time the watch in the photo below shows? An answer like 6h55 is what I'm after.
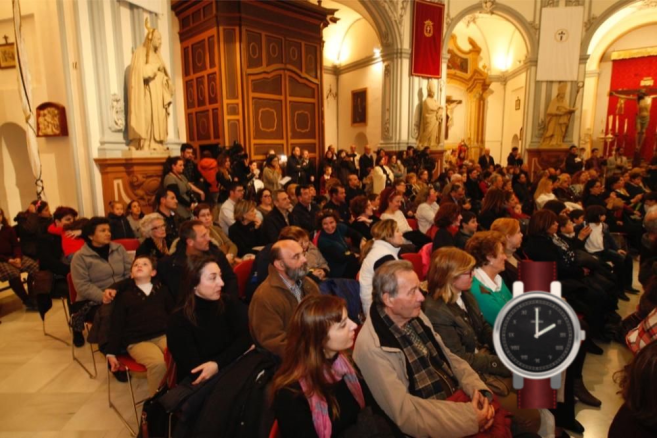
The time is 2h00
